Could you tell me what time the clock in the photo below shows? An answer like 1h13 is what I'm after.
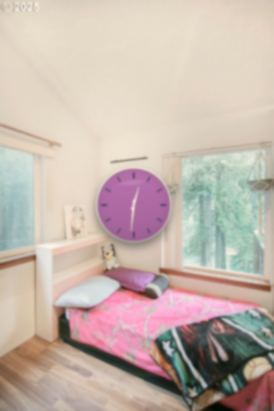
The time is 12h31
